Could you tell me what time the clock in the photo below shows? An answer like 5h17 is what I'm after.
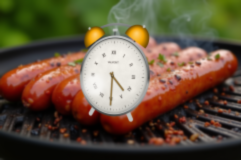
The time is 4h30
